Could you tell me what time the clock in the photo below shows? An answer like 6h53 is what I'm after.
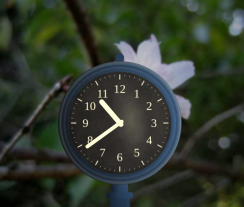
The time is 10h39
